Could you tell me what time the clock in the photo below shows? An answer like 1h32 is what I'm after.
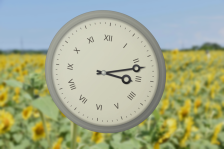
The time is 3h12
